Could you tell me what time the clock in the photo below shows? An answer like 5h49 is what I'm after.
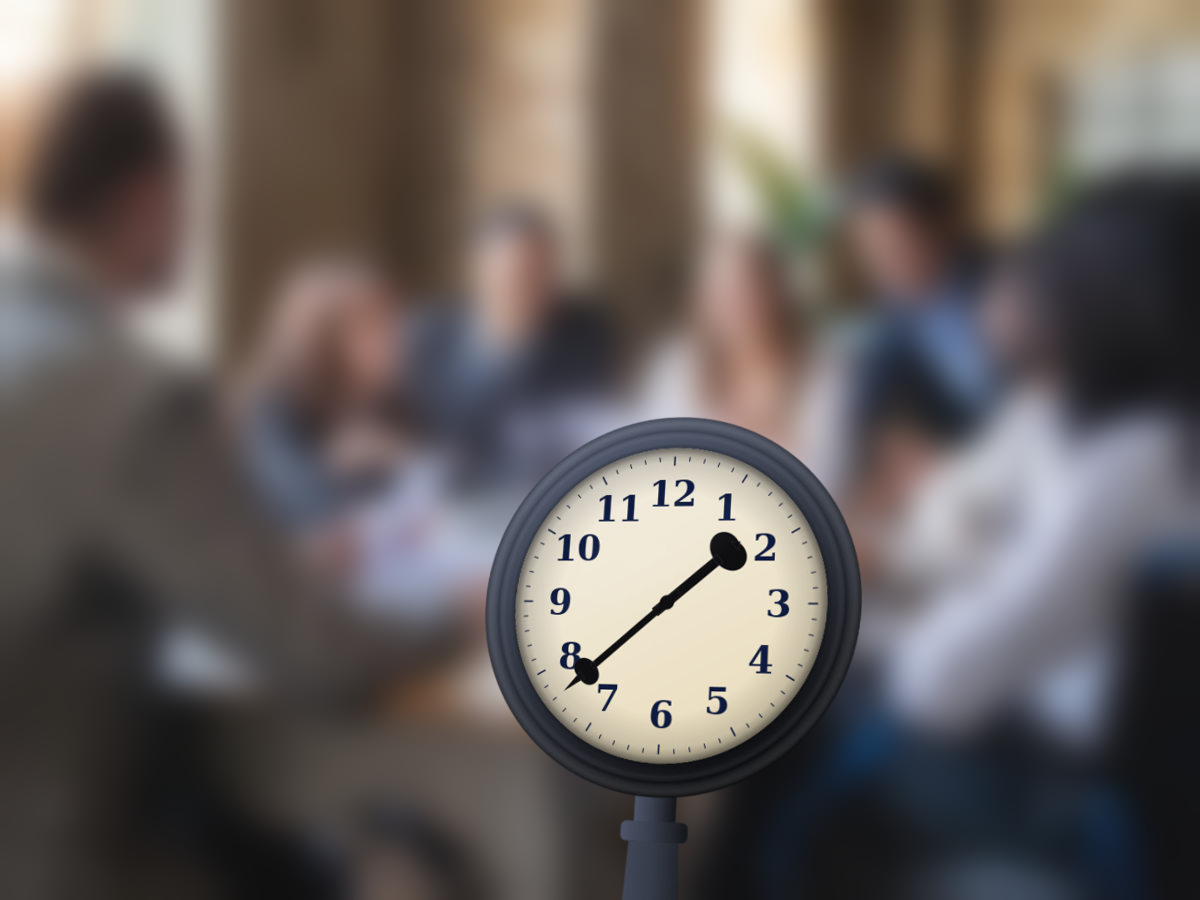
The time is 1h38
